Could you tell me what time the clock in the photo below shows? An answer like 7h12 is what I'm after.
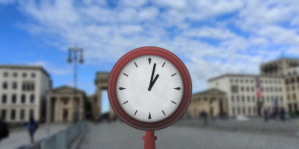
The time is 1h02
